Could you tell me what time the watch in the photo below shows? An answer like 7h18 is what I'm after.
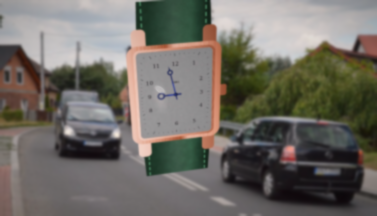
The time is 8h58
